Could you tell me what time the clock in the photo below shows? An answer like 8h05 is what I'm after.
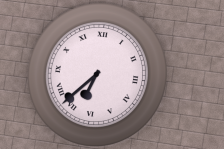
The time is 6h37
